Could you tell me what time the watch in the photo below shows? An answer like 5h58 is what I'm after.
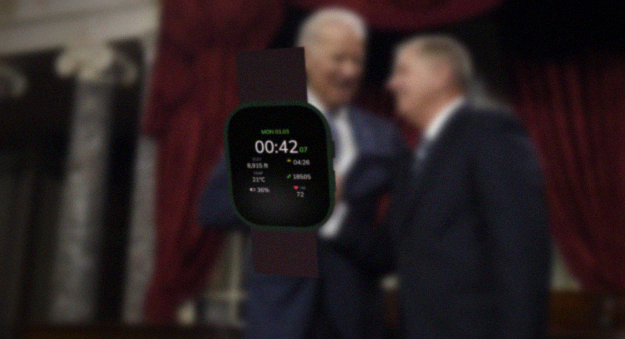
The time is 0h42
